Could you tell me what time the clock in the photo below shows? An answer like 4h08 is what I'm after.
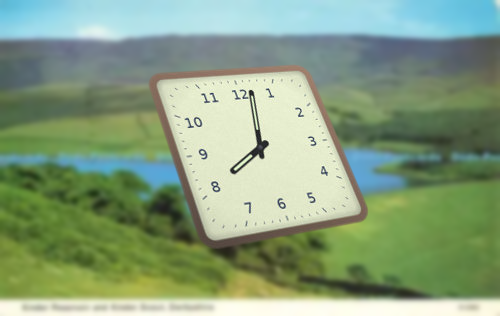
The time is 8h02
